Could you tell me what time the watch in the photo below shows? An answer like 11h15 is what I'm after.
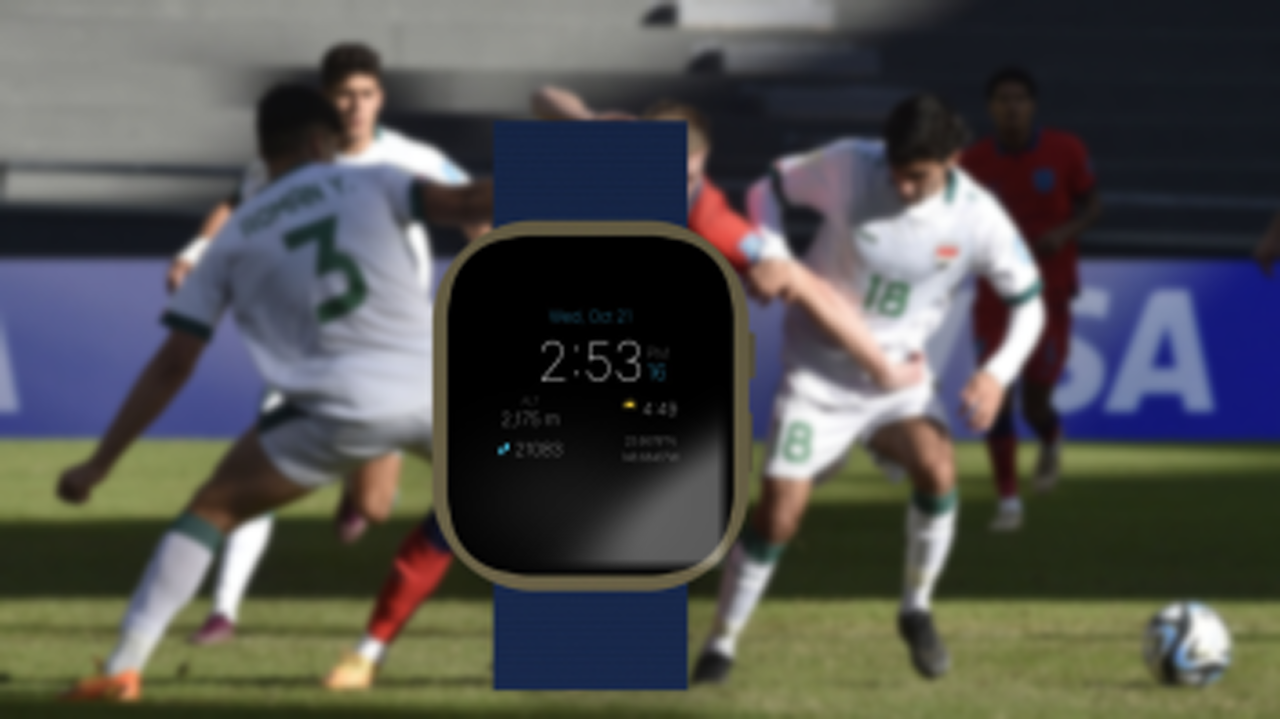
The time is 2h53
